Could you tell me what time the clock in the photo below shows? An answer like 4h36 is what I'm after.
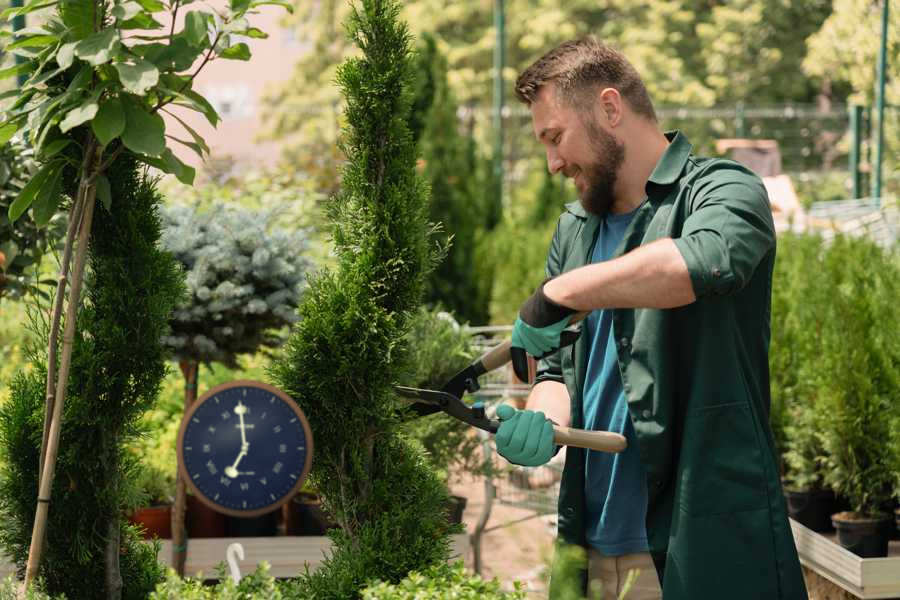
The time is 6h59
